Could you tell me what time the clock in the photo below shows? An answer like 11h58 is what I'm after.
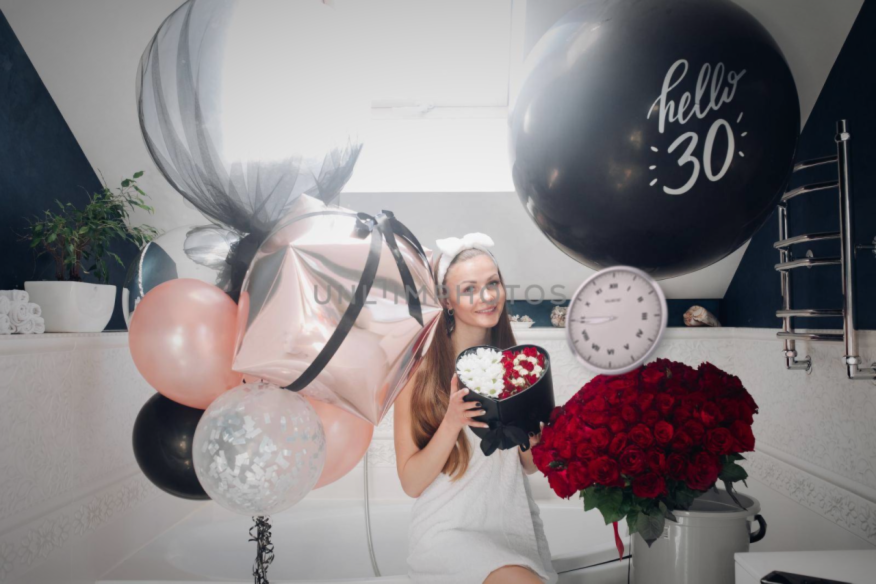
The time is 8h45
